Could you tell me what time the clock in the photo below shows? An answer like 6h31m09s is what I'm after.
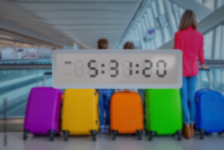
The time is 5h31m20s
